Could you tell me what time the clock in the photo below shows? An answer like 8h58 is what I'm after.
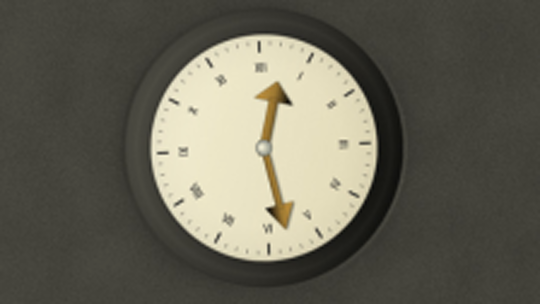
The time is 12h28
